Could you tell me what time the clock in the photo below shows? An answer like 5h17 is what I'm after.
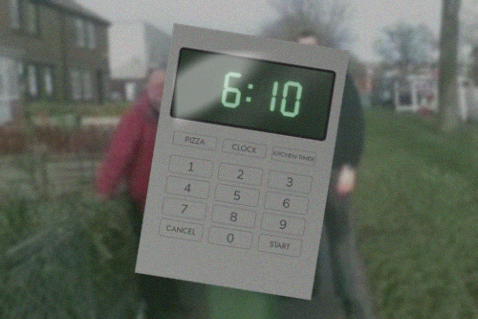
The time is 6h10
